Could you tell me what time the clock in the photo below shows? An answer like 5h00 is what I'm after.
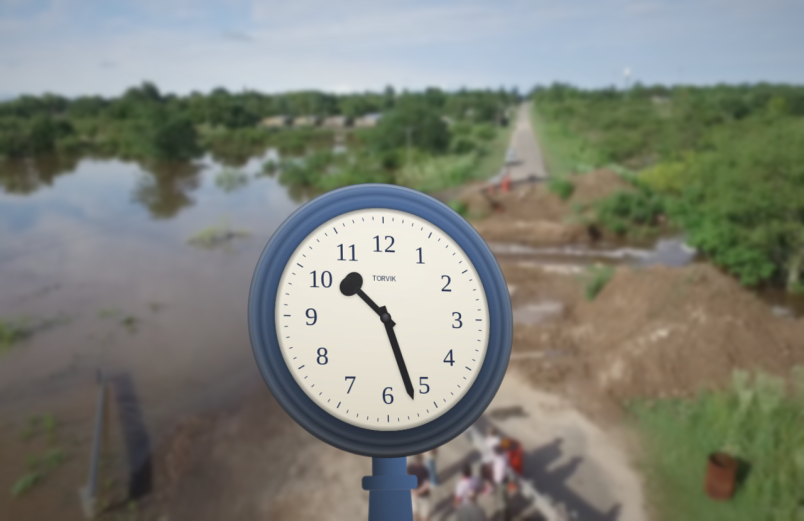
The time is 10h27
